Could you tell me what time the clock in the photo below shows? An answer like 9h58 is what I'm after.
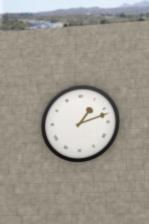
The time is 1h12
